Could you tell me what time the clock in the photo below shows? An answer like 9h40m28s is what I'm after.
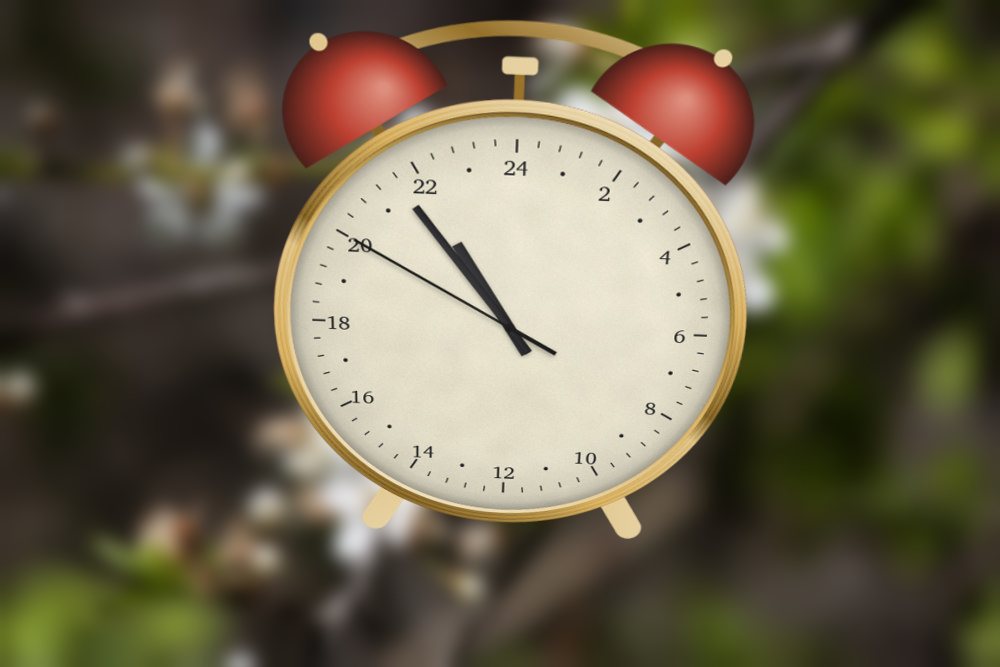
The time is 21h53m50s
